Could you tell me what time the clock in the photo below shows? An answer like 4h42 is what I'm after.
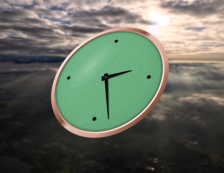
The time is 2h27
